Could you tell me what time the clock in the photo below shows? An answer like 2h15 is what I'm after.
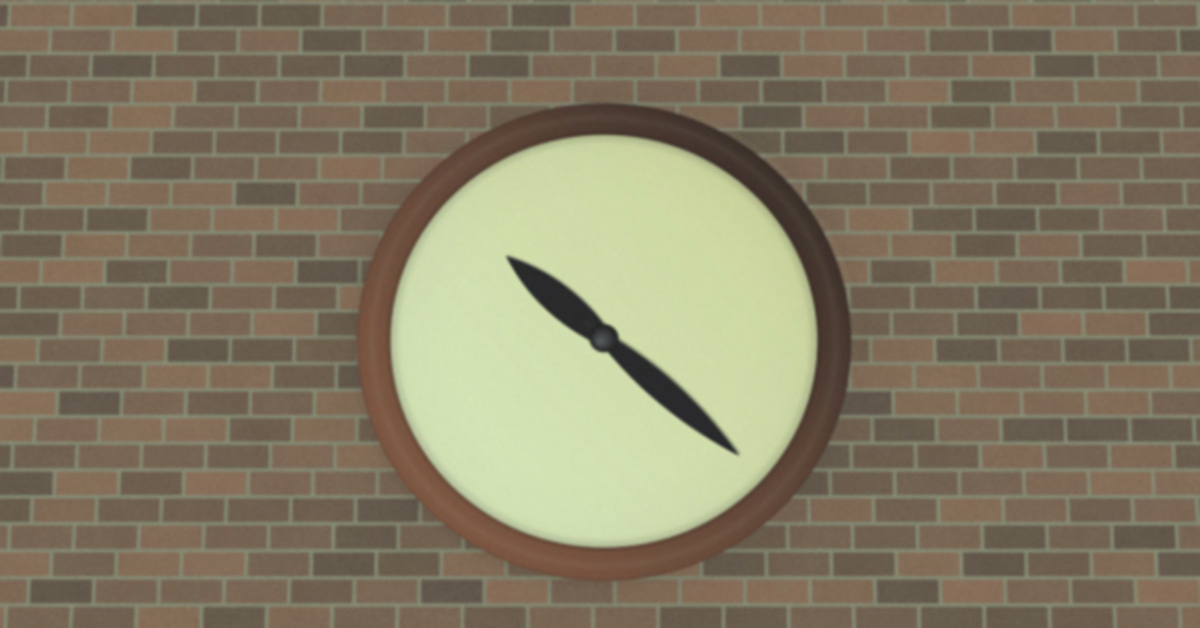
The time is 10h22
